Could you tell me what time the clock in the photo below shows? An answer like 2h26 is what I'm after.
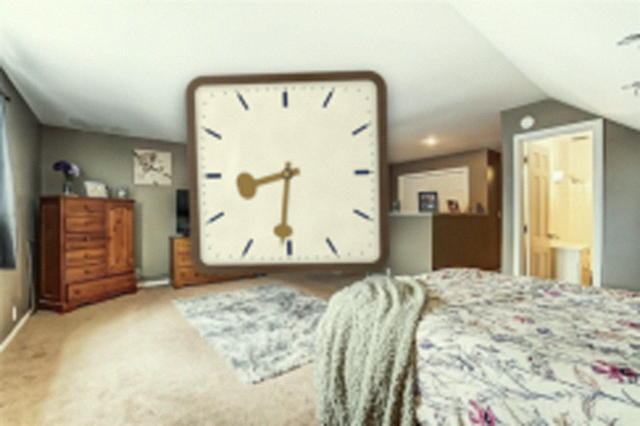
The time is 8h31
